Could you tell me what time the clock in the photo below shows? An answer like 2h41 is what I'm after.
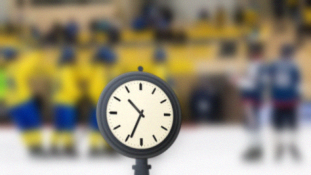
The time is 10h34
